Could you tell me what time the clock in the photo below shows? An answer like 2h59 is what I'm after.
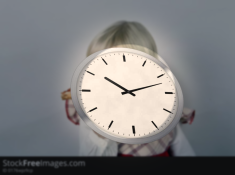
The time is 10h12
